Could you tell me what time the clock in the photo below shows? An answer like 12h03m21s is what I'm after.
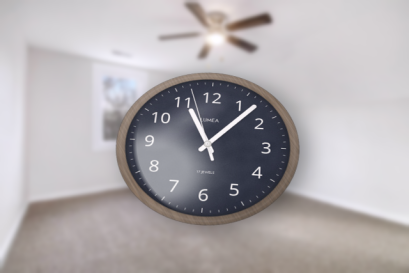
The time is 11h06m57s
